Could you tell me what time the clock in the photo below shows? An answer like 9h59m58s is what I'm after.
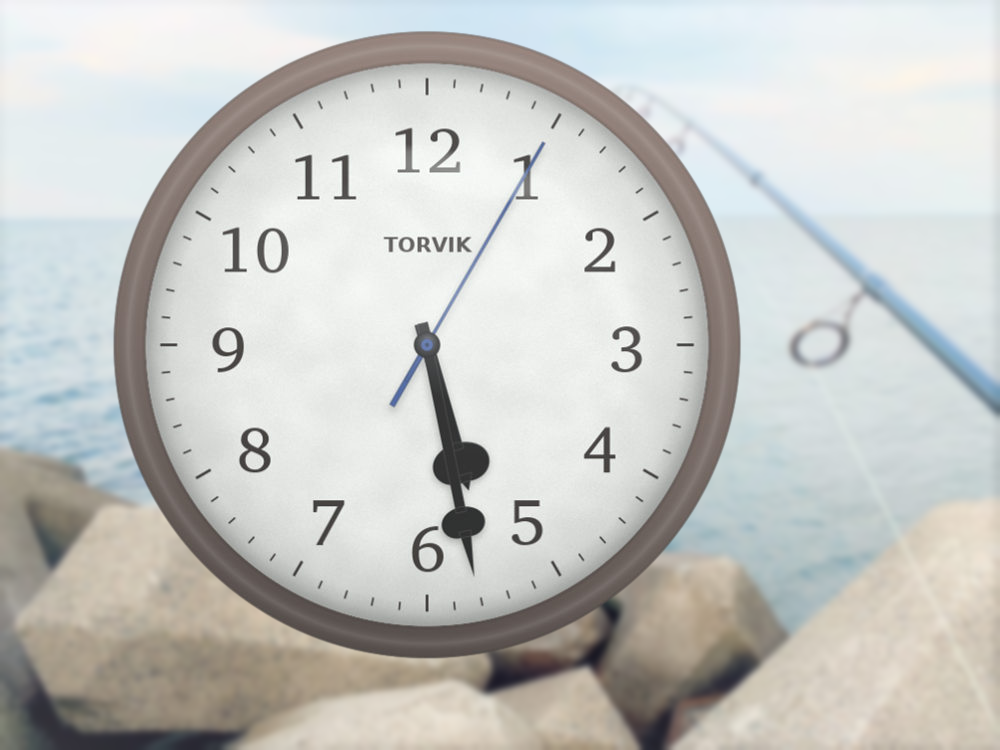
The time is 5h28m05s
